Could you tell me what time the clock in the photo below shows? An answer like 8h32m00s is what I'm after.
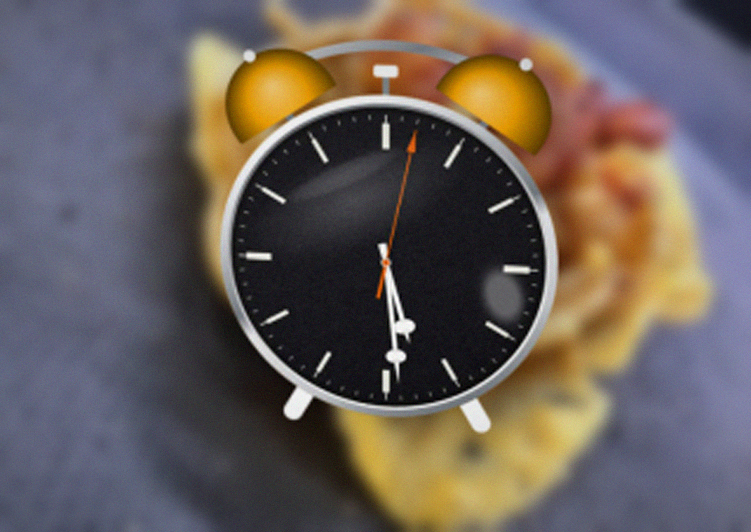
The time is 5h29m02s
